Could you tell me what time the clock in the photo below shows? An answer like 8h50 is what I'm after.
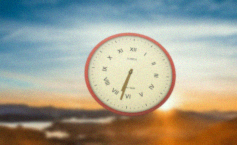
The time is 6h32
